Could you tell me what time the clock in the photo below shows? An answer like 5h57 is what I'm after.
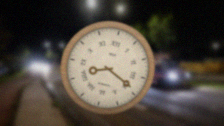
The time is 8h19
